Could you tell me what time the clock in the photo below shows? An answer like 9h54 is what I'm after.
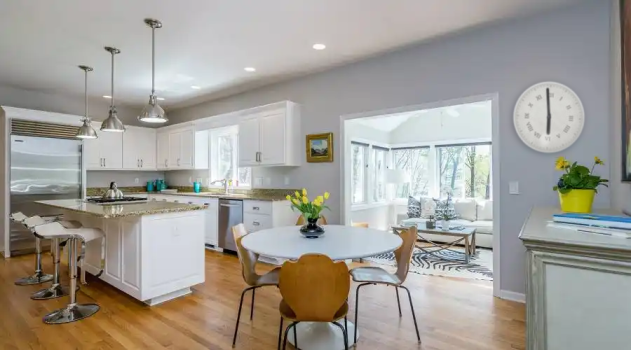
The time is 5h59
